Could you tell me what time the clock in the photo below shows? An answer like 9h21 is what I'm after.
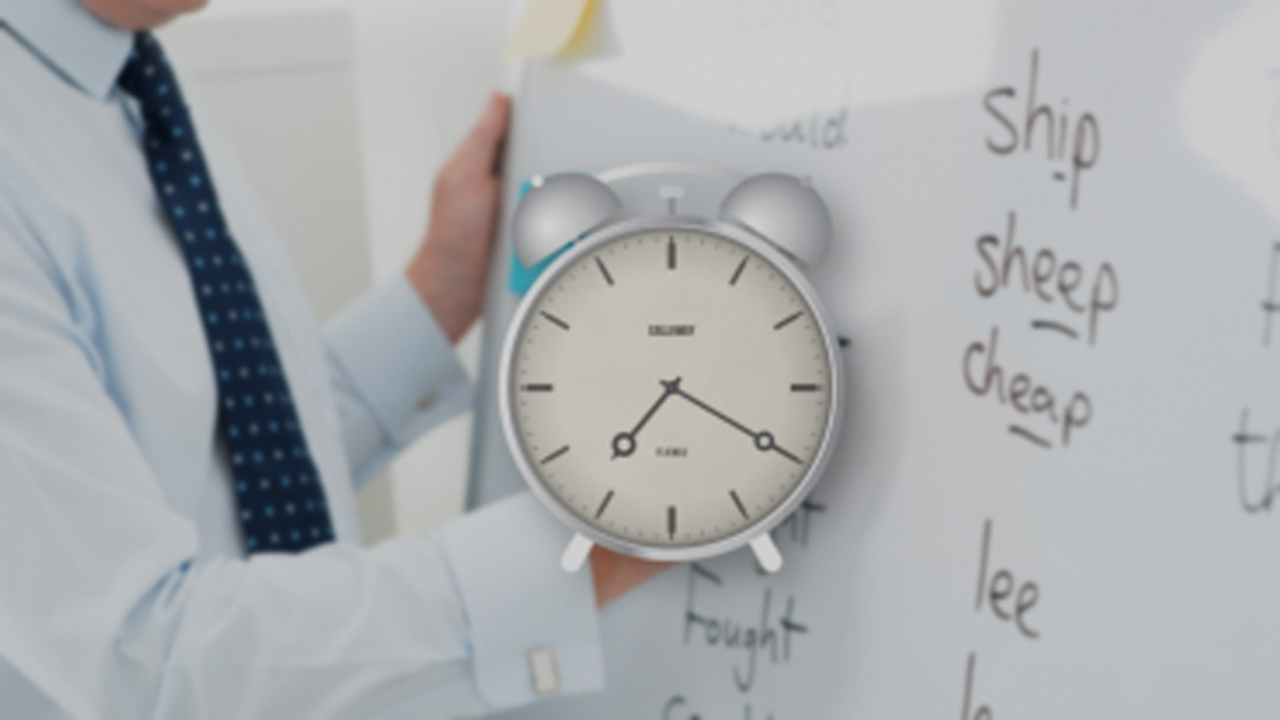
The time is 7h20
